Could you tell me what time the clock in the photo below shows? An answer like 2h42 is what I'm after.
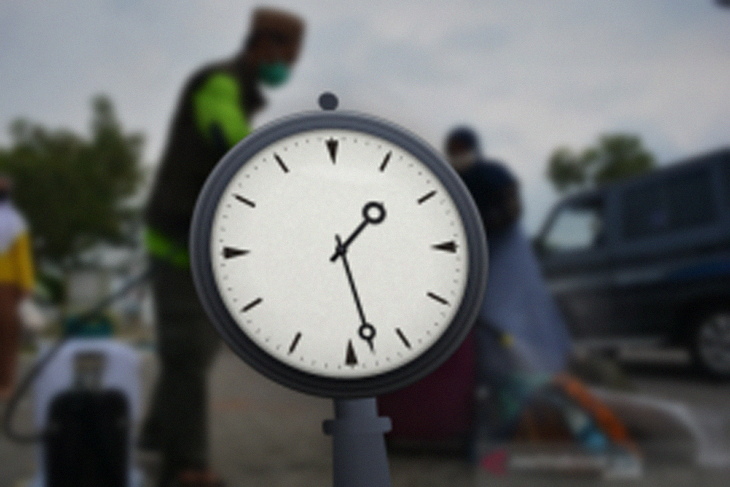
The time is 1h28
